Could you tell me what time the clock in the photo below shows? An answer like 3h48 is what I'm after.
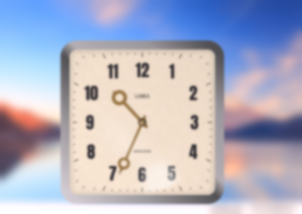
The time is 10h34
